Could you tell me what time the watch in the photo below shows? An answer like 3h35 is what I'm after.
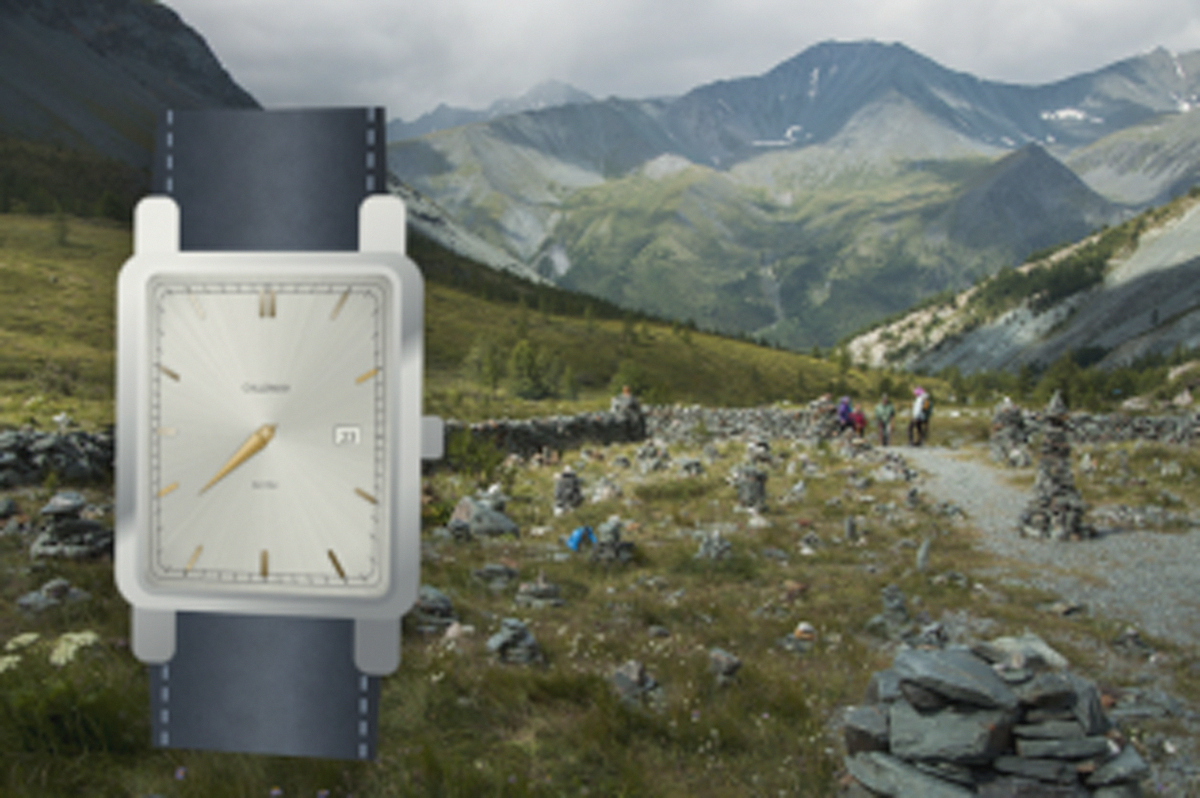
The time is 7h38
